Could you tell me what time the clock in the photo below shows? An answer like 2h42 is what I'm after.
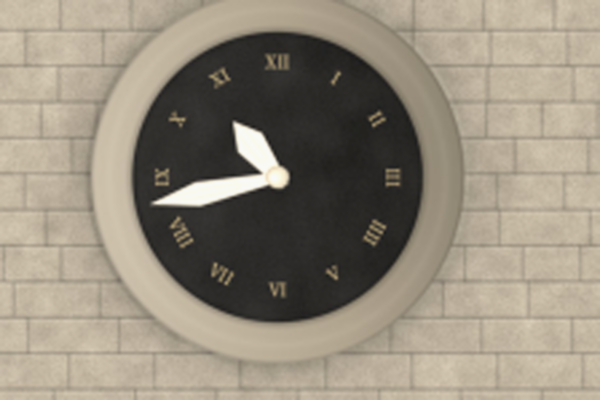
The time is 10h43
